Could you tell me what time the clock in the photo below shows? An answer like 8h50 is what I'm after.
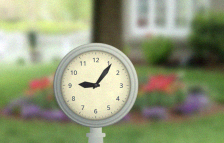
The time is 9h06
